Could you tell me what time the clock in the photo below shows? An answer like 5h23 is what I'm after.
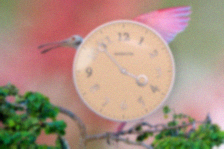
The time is 3h53
